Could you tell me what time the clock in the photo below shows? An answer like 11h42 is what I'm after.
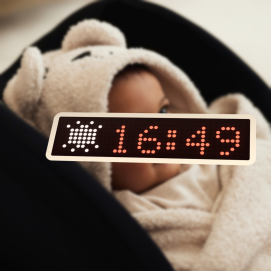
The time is 16h49
